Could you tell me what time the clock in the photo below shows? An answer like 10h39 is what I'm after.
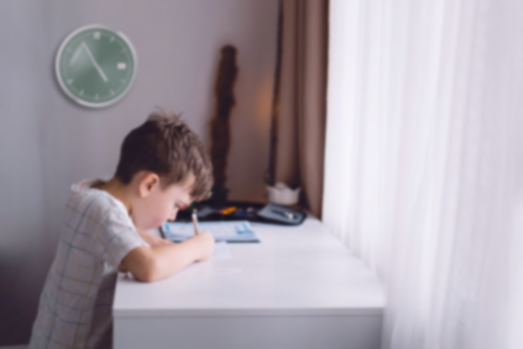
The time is 4h55
